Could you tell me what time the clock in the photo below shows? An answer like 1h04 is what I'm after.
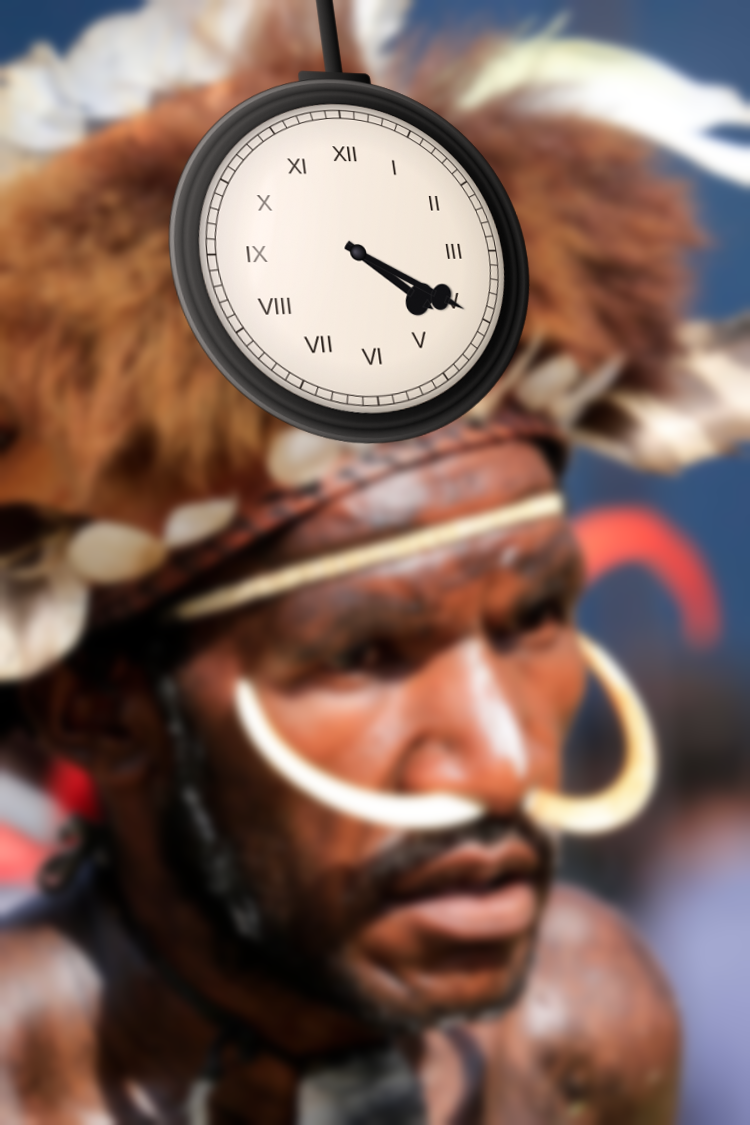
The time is 4h20
